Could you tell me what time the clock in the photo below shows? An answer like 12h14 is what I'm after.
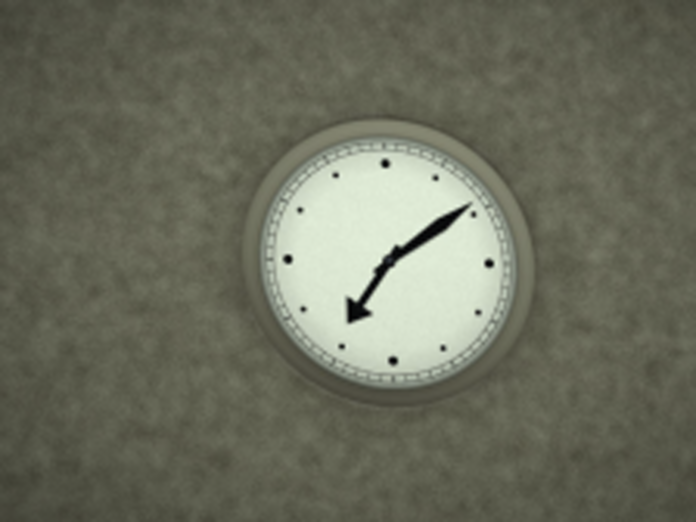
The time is 7h09
